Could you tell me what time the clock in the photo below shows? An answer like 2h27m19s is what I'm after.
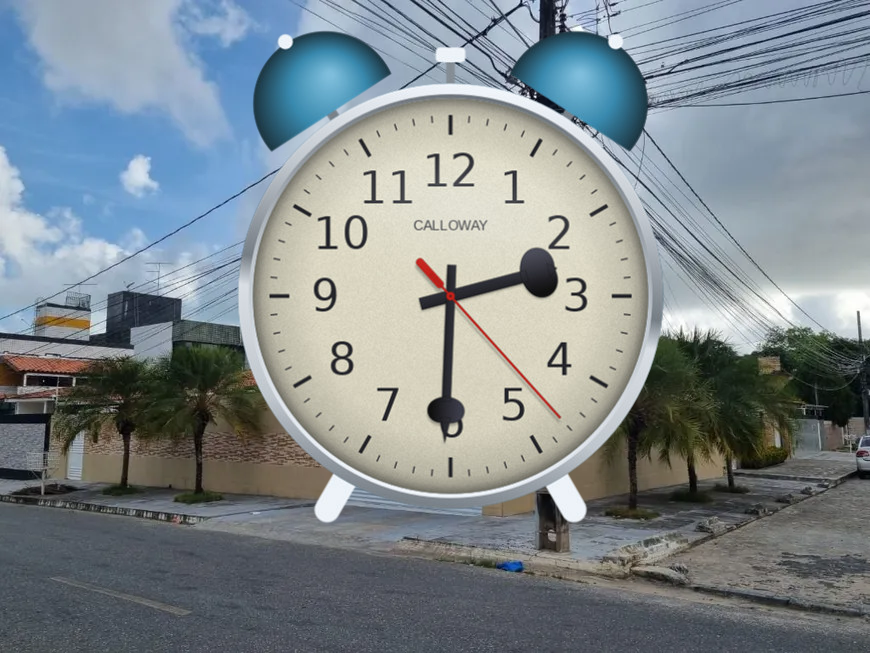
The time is 2h30m23s
